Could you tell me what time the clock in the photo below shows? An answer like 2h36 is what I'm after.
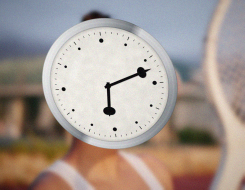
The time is 6h12
